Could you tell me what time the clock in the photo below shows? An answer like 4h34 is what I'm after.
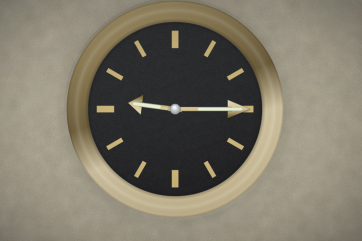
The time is 9h15
